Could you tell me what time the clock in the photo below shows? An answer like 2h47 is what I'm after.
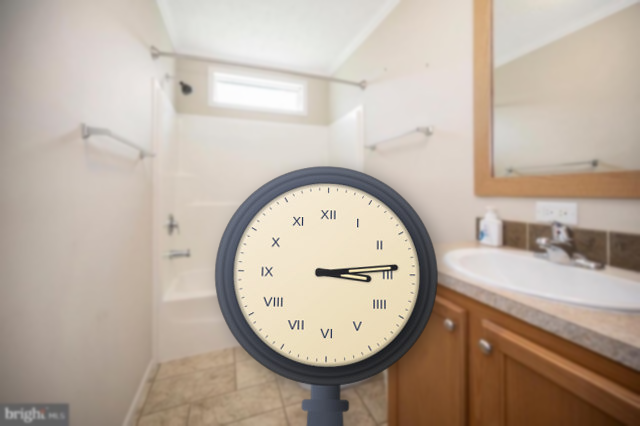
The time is 3h14
